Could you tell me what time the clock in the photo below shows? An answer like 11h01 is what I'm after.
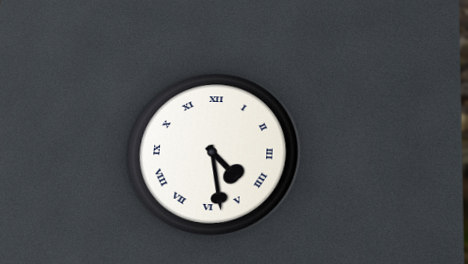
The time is 4h28
